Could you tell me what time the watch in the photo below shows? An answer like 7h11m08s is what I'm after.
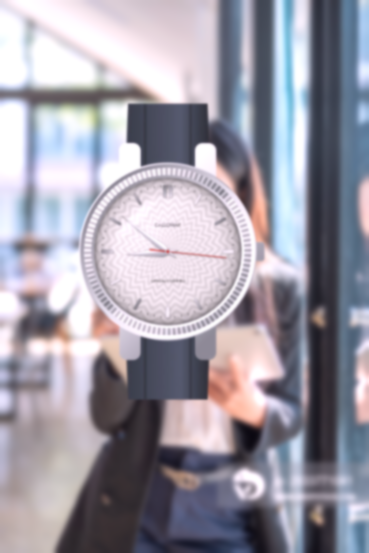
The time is 8h51m16s
